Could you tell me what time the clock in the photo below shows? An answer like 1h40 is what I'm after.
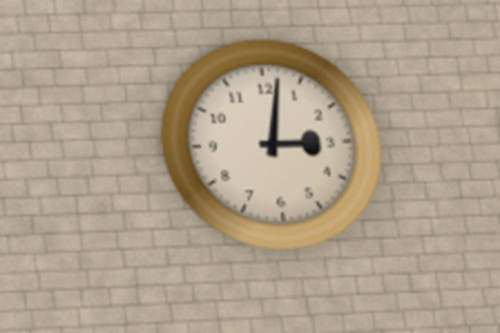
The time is 3h02
